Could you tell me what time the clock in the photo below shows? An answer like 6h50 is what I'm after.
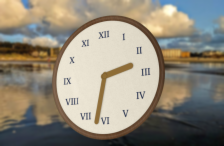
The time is 2h32
